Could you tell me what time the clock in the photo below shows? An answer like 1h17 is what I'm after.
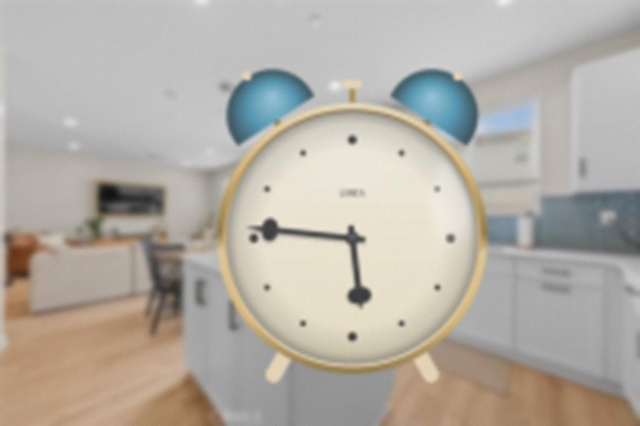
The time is 5h46
